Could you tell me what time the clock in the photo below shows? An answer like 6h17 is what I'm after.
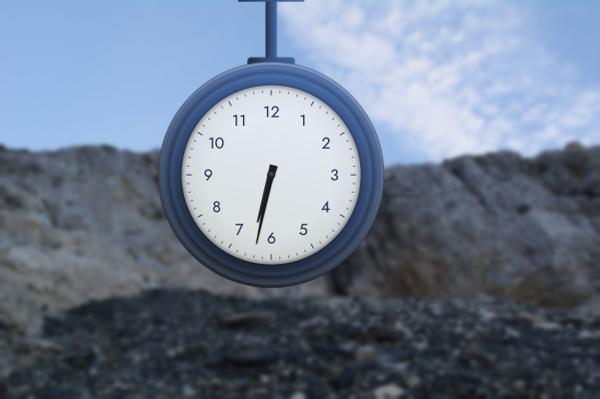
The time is 6h32
